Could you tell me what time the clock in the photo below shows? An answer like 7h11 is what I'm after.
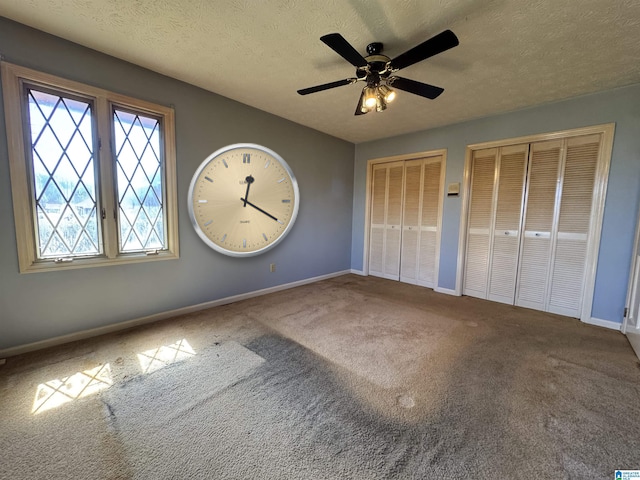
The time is 12h20
